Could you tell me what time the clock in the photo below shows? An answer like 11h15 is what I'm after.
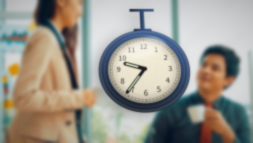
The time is 9h36
